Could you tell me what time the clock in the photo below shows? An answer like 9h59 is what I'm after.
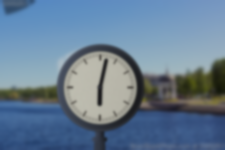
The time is 6h02
